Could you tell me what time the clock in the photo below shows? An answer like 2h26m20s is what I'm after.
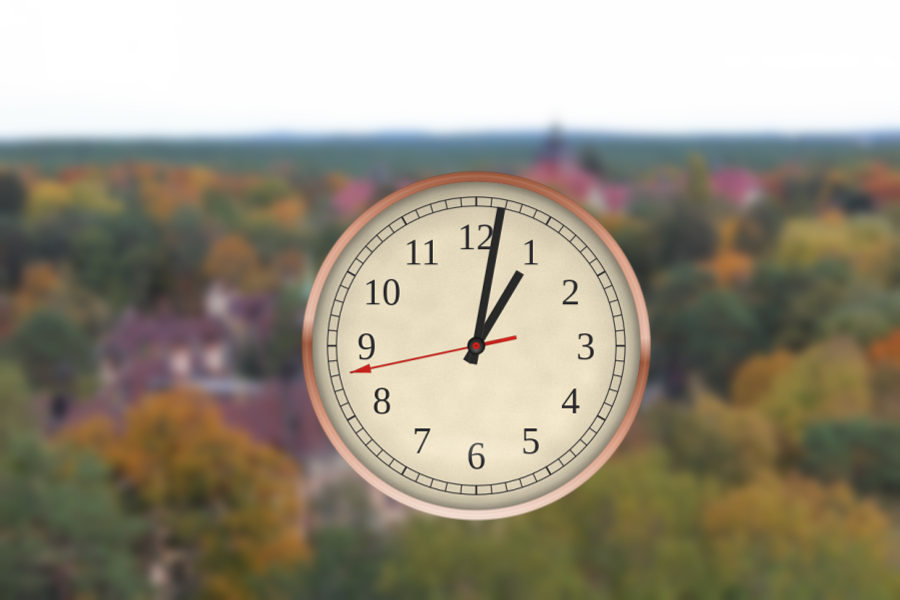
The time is 1h01m43s
